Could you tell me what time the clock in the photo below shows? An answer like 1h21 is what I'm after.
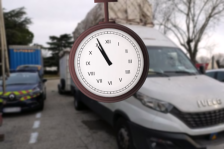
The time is 10h56
